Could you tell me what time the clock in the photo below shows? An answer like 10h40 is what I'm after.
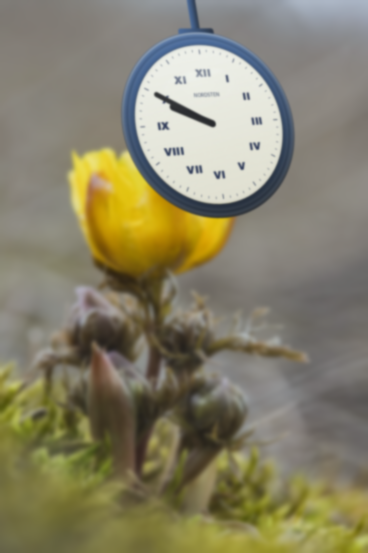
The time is 9h50
